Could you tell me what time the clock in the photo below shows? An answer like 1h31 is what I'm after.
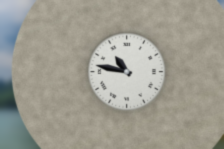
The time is 10h47
